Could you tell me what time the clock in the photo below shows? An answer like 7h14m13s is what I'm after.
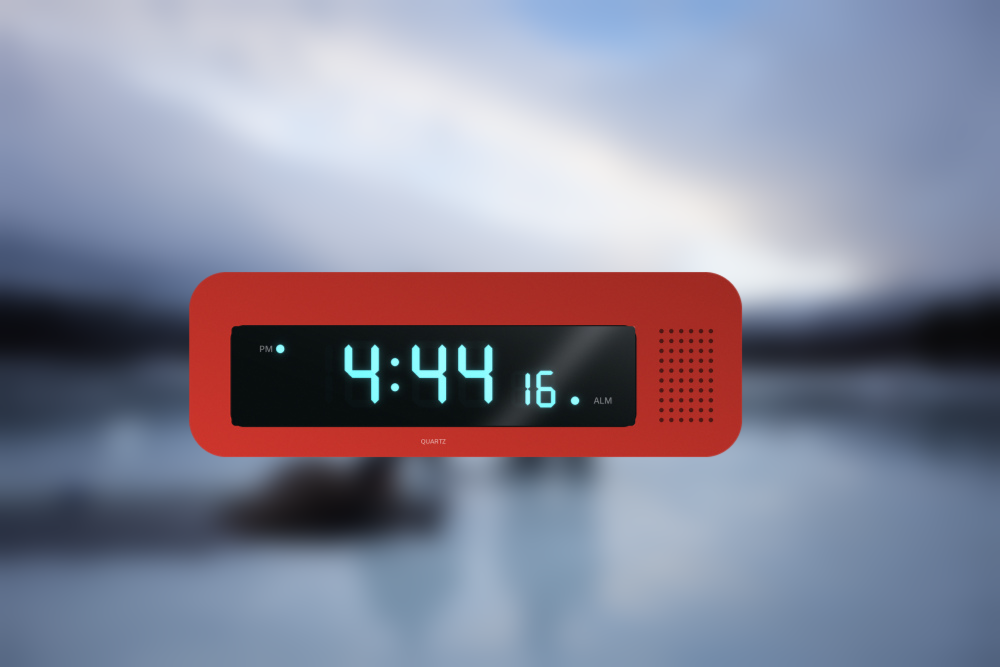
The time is 4h44m16s
